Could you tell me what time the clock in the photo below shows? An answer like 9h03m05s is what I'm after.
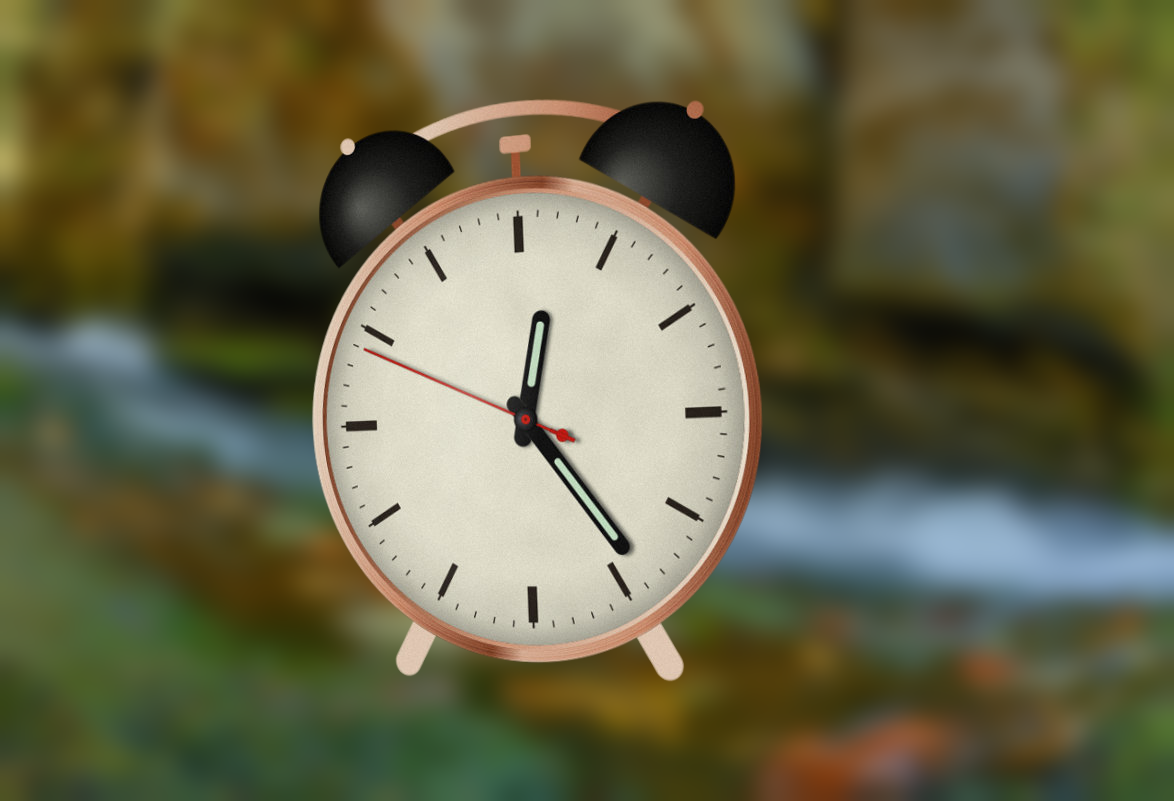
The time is 12h23m49s
